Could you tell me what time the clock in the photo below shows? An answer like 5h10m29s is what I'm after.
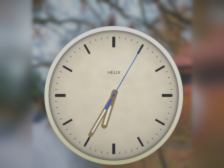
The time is 6h35m05s
